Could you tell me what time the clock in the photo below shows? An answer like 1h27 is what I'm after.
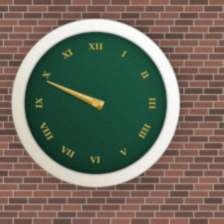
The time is 9h49
